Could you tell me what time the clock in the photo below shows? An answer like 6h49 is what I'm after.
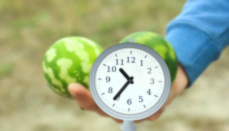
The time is 10h36
